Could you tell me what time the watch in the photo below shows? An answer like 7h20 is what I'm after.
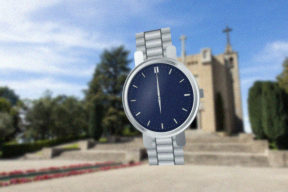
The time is 6h00
